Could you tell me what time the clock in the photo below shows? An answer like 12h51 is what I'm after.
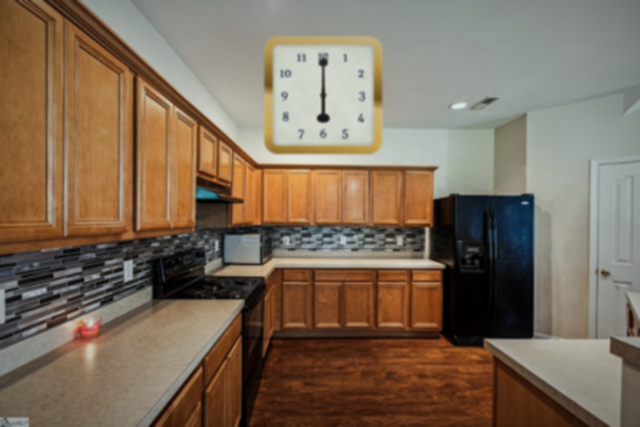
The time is 6h00
